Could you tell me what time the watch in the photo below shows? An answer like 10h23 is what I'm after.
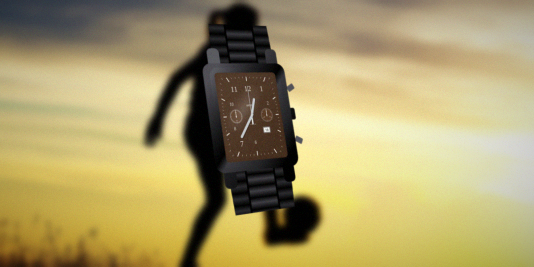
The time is 12h36
